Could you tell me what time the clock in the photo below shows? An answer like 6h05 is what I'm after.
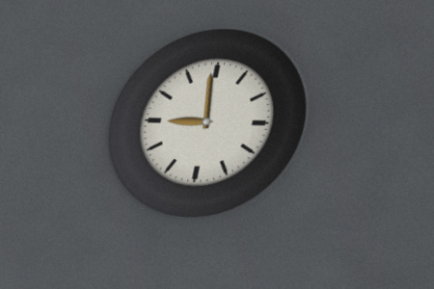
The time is 8h59
